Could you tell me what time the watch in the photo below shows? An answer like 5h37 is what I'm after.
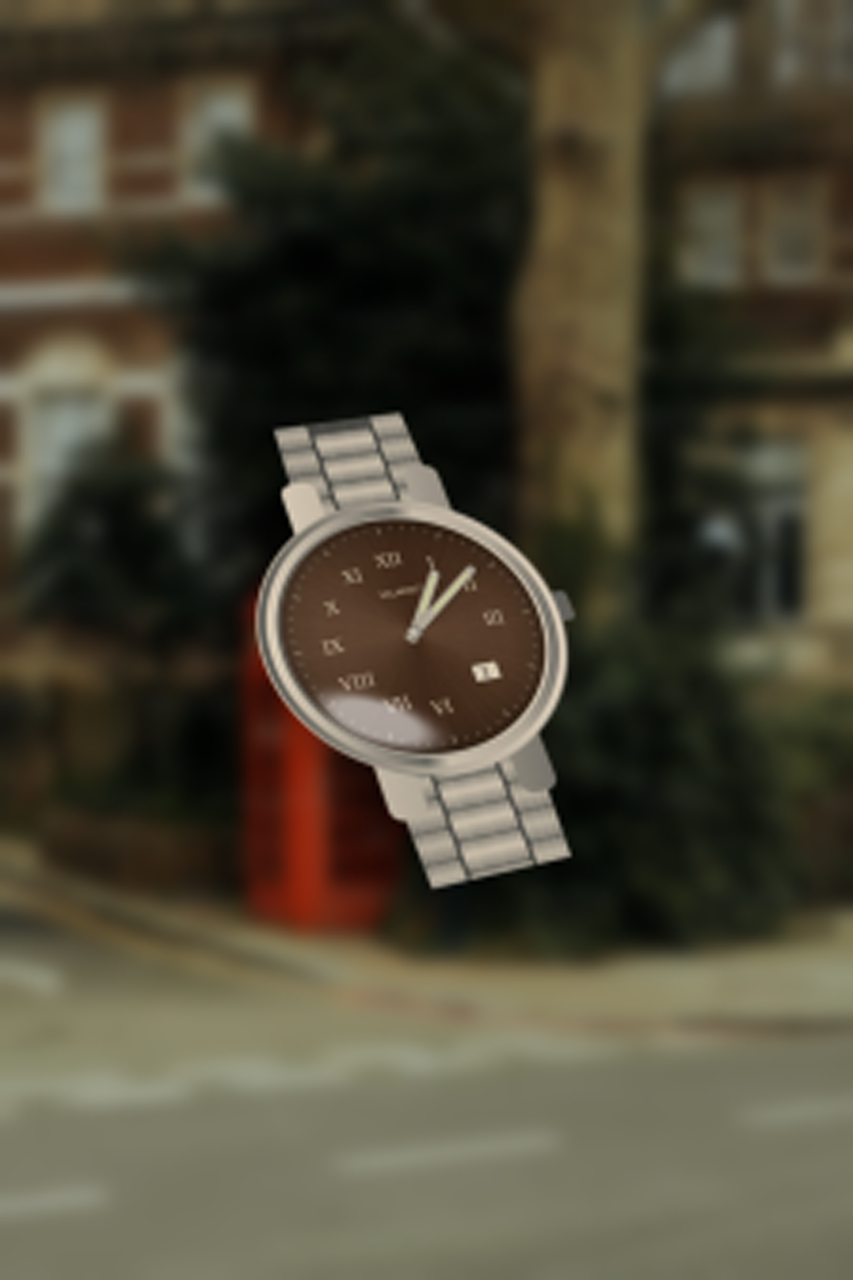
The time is 1h09
